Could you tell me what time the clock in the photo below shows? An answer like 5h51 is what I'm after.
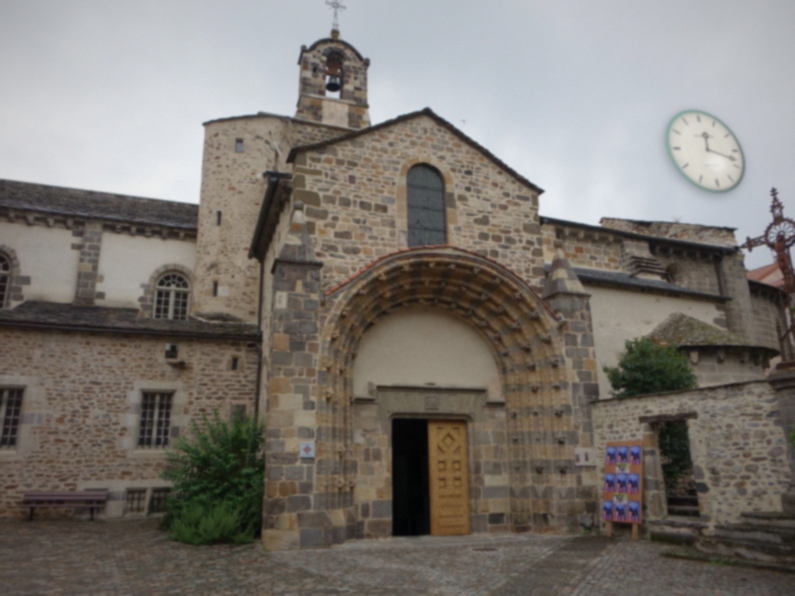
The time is 12h18
